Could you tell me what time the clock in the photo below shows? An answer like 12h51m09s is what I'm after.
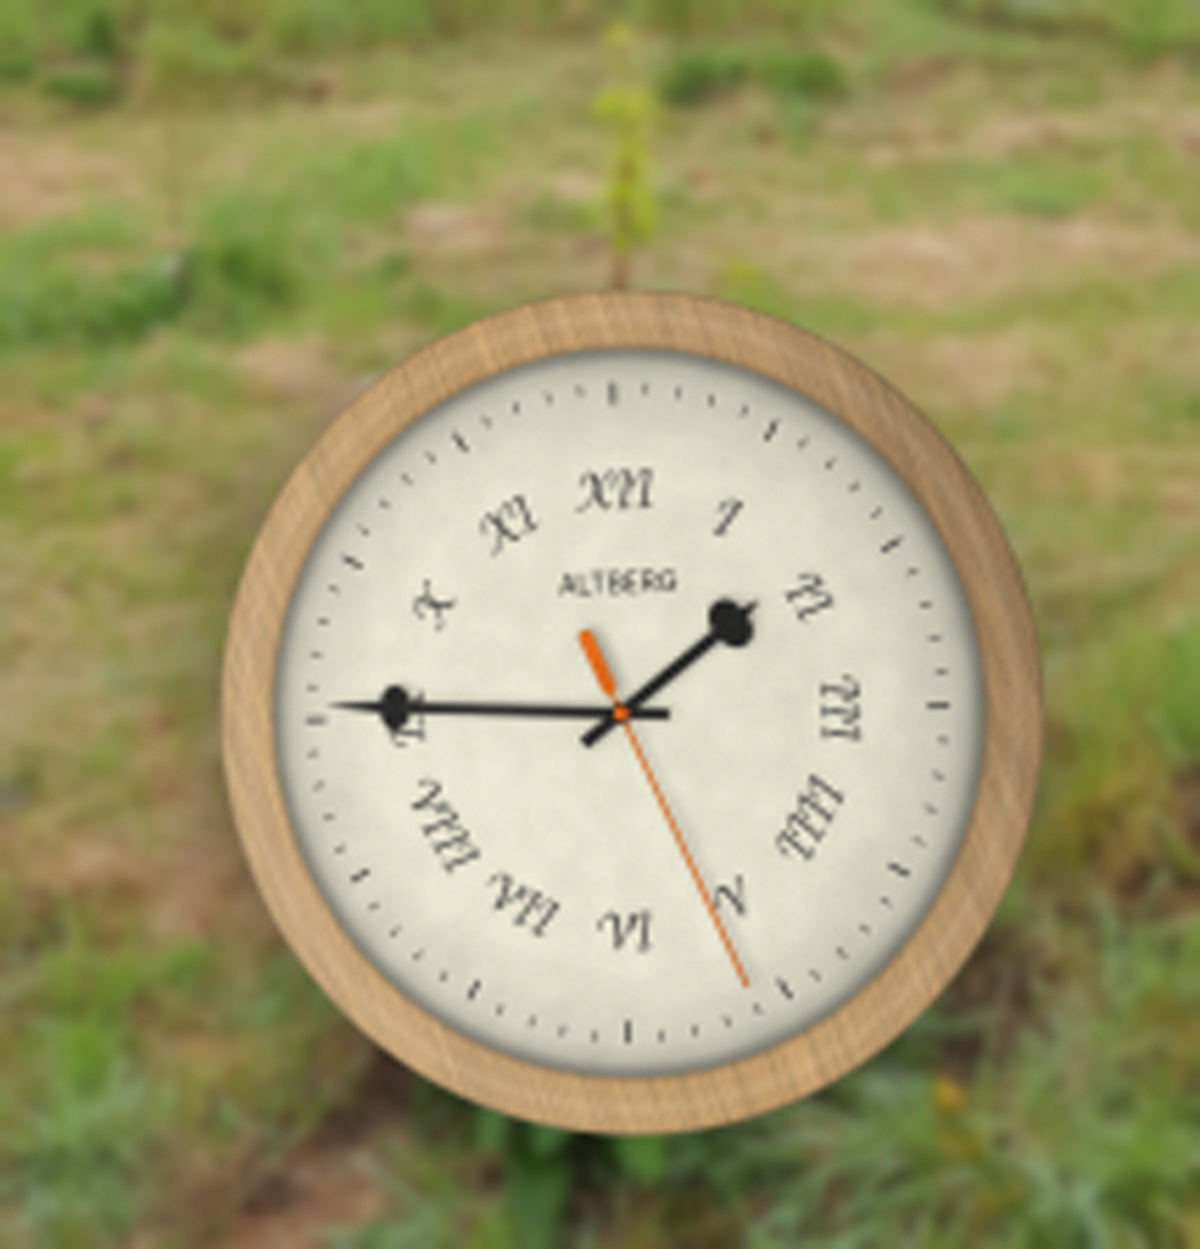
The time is 1h45m26s
